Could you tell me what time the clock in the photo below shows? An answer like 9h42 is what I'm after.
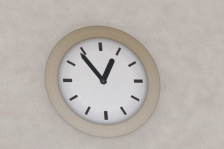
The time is 12h54
